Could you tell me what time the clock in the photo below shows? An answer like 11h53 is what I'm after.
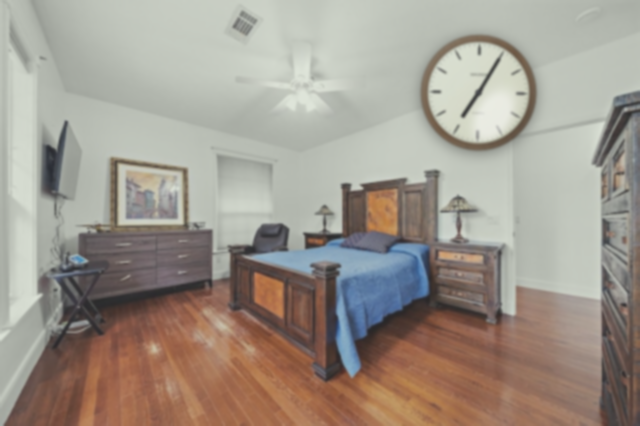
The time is 7h05
